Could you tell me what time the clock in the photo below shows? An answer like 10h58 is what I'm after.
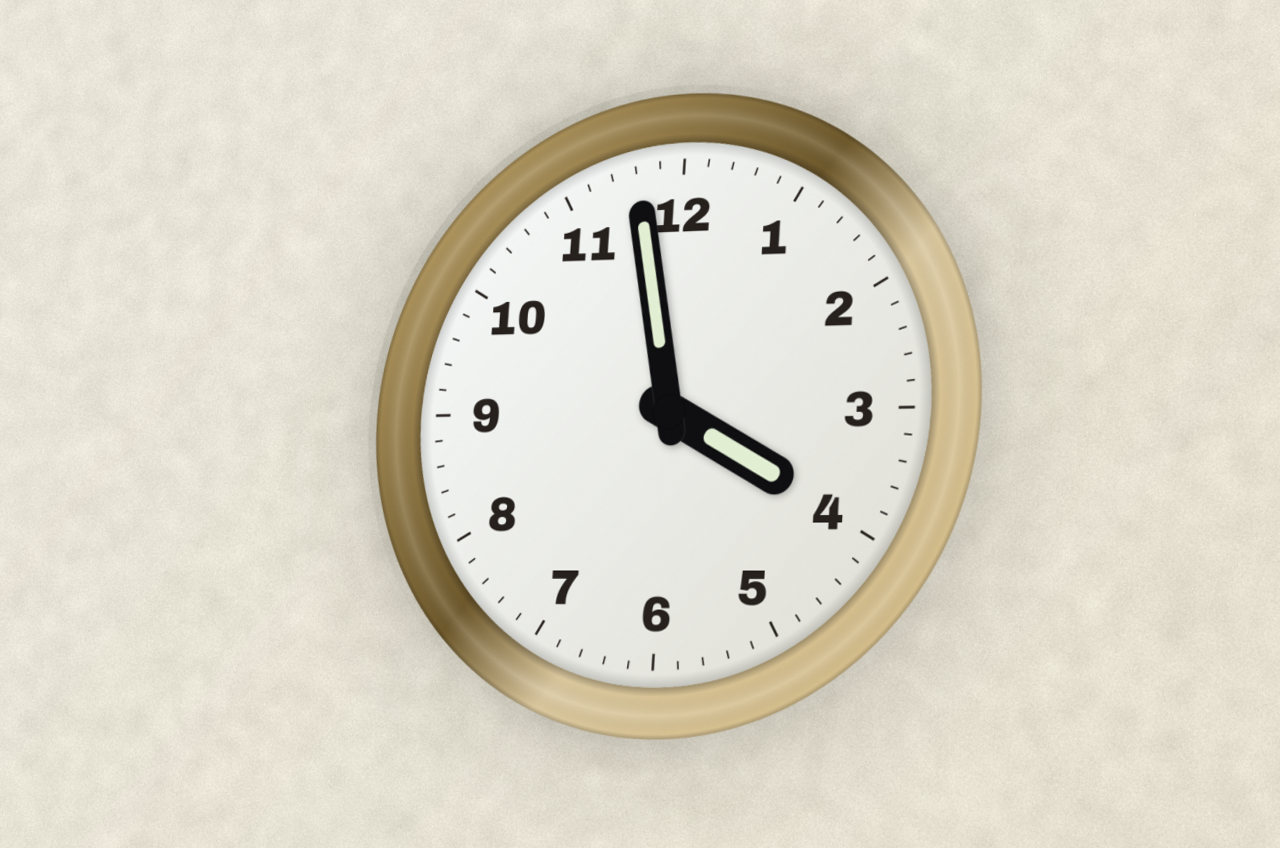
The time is 3h58
